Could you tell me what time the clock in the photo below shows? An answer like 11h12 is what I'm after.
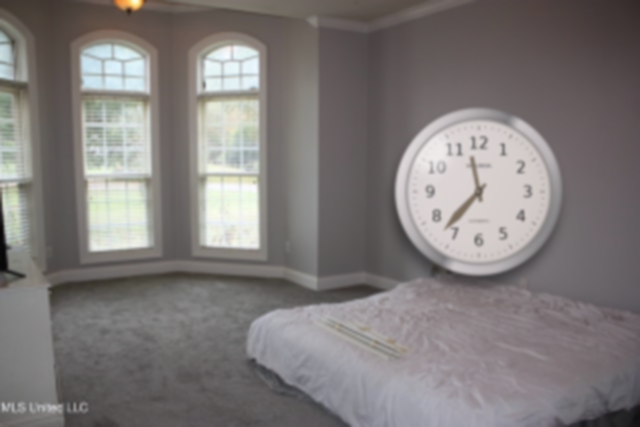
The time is 11h37
